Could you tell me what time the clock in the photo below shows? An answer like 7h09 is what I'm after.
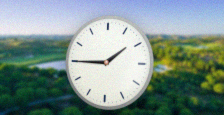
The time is 1h45
